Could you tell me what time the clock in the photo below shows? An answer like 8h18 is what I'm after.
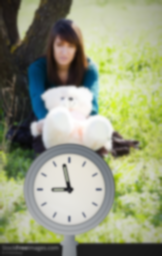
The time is 8h58
